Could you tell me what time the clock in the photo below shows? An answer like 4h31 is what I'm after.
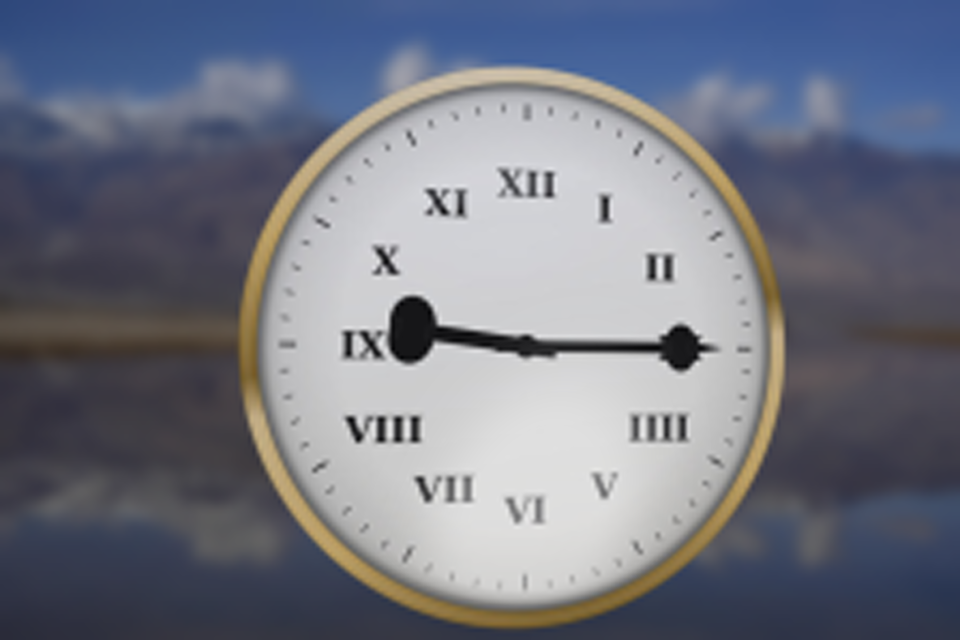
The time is 9h15
